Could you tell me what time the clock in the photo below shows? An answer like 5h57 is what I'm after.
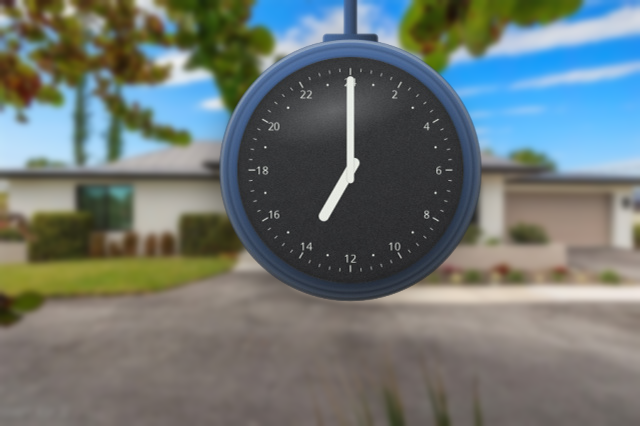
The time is 14h00
